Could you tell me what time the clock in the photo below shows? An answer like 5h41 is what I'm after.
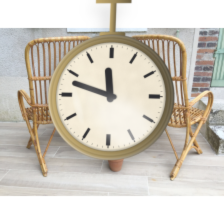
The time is 11h48
